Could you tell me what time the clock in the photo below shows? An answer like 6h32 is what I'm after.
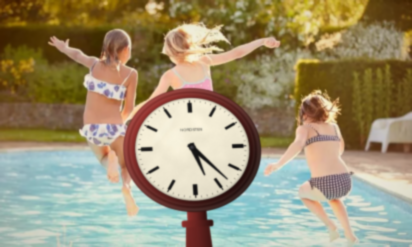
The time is 5h23
